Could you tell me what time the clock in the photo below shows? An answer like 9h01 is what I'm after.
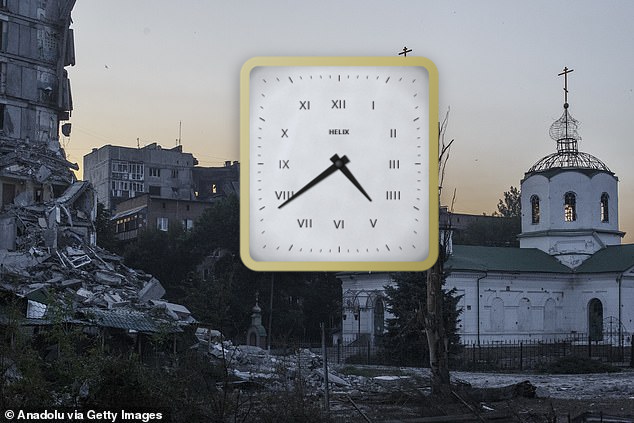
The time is 4h39
